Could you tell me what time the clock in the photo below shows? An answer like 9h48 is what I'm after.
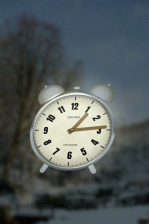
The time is 1h14
